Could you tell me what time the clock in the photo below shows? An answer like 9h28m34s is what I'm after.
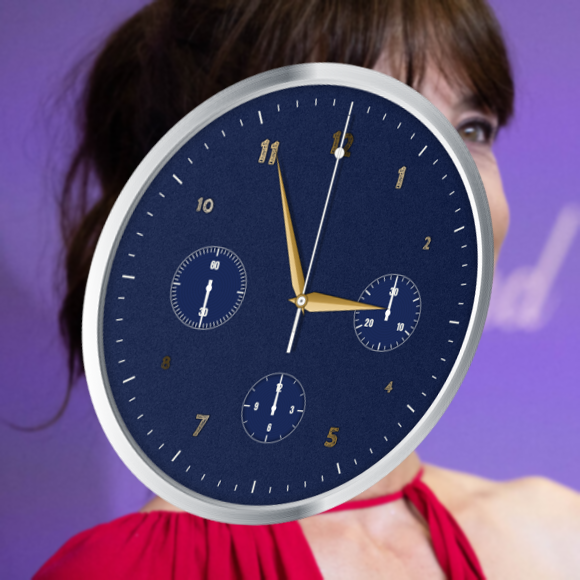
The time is 2h55m30s
